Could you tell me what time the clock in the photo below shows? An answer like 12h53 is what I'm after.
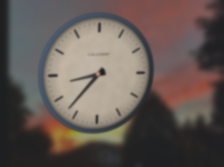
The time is 8h37
